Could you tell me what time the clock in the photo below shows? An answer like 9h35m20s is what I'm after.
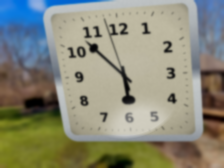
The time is 5h52m58s
